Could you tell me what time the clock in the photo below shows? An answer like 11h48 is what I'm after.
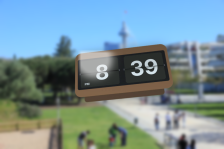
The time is 8h39
